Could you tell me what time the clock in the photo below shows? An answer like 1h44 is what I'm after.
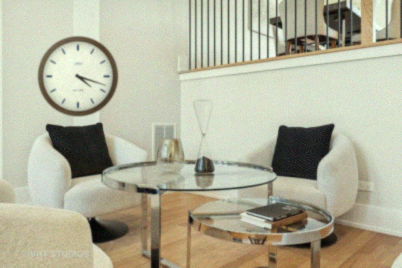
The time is 4h18
